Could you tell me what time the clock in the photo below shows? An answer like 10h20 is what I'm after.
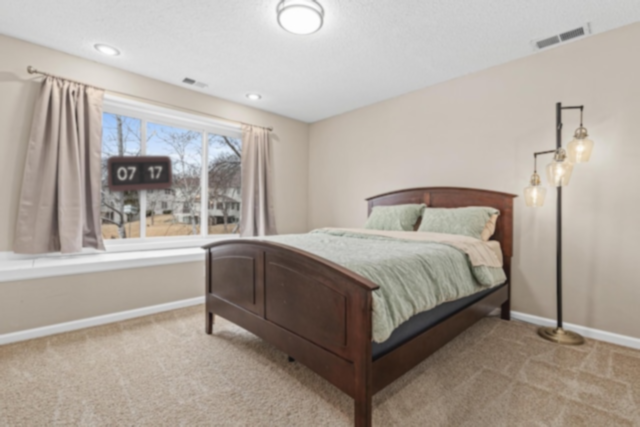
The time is 7h17
